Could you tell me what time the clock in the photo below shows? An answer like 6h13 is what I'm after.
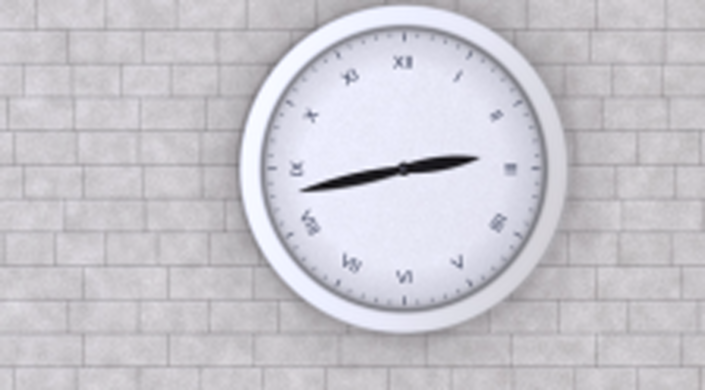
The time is 2h43
